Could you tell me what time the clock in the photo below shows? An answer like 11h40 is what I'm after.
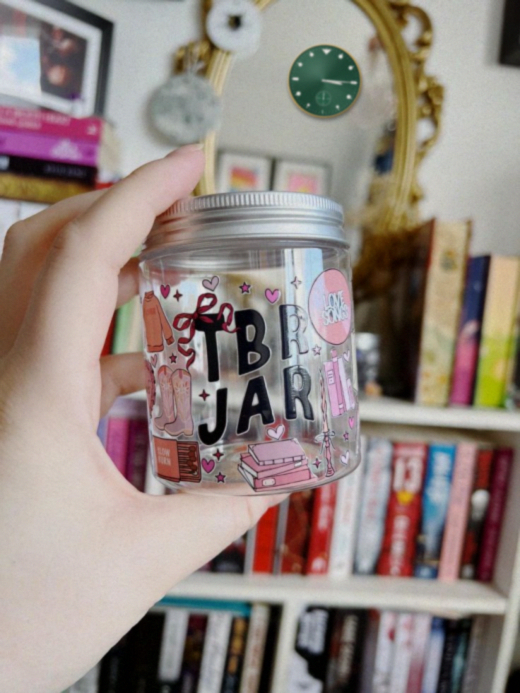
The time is 3h15
